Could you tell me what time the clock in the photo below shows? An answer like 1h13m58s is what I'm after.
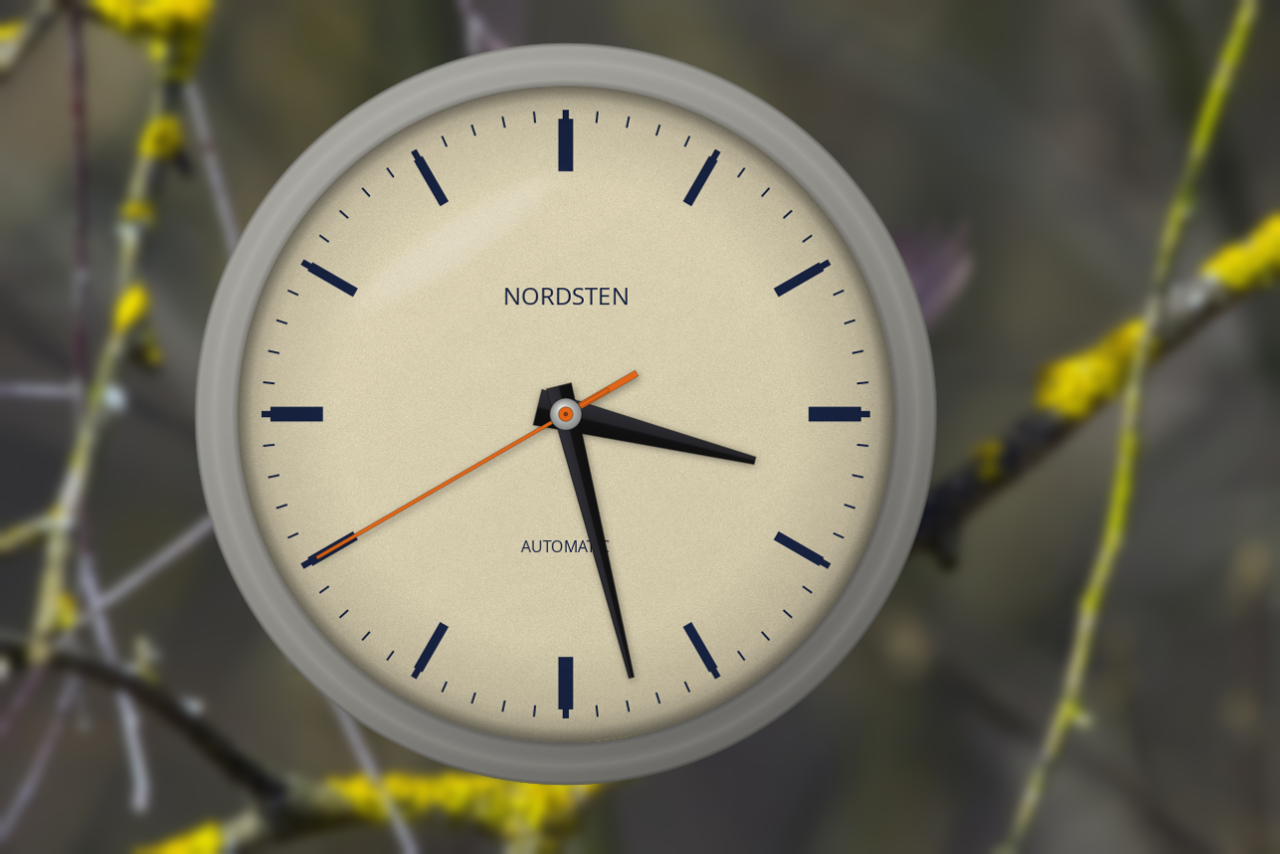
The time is 3h27m40s
